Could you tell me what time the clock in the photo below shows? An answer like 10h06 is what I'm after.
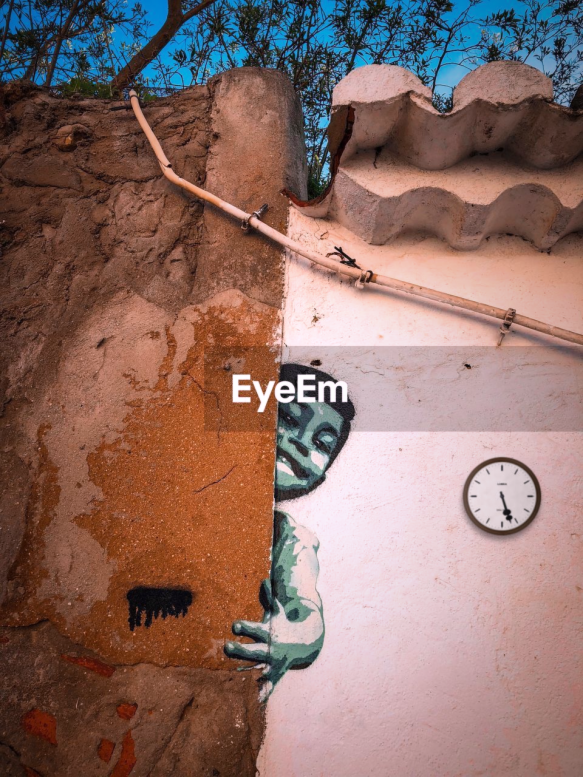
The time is 5h27
